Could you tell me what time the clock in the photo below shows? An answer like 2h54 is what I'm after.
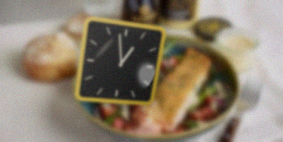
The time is 12h58
